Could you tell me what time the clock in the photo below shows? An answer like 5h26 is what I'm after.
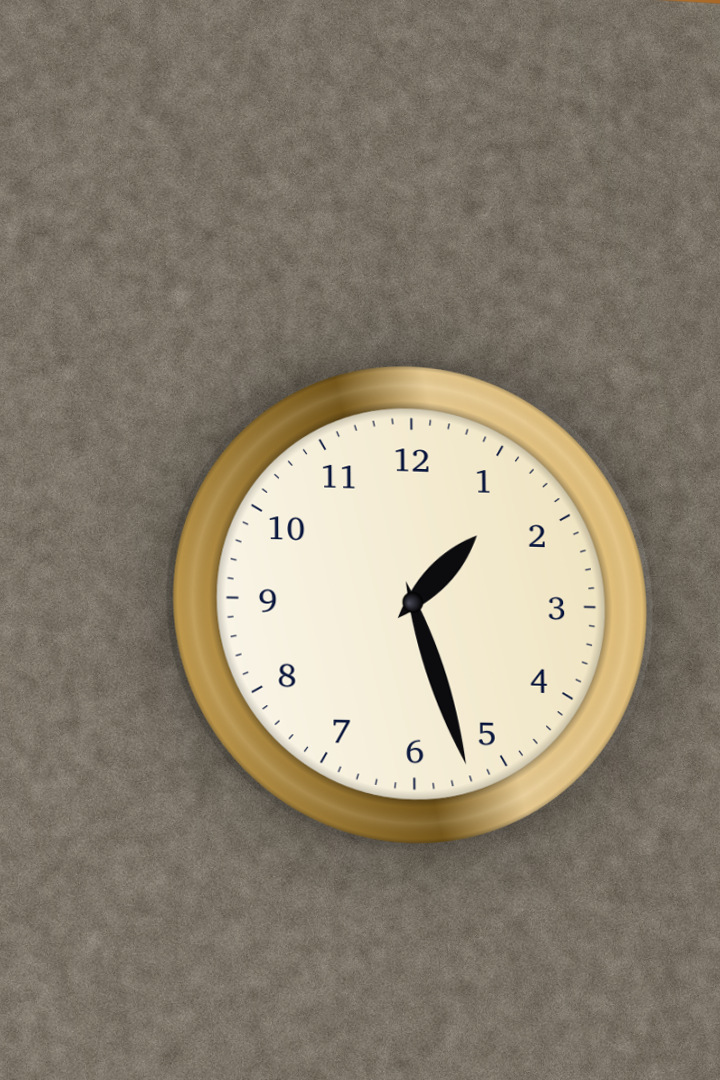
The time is 1h27
